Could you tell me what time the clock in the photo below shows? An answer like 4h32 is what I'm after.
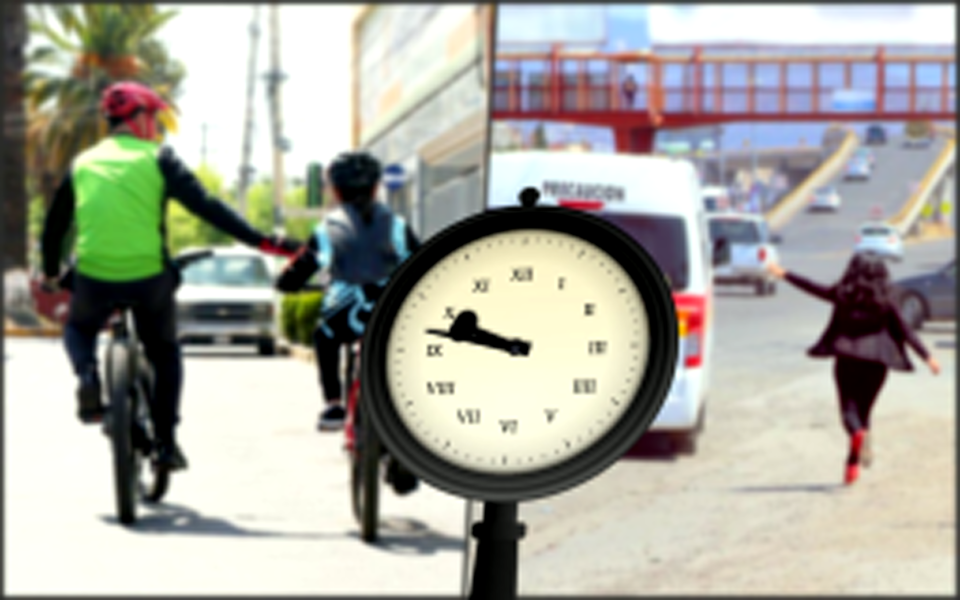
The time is 9h47
